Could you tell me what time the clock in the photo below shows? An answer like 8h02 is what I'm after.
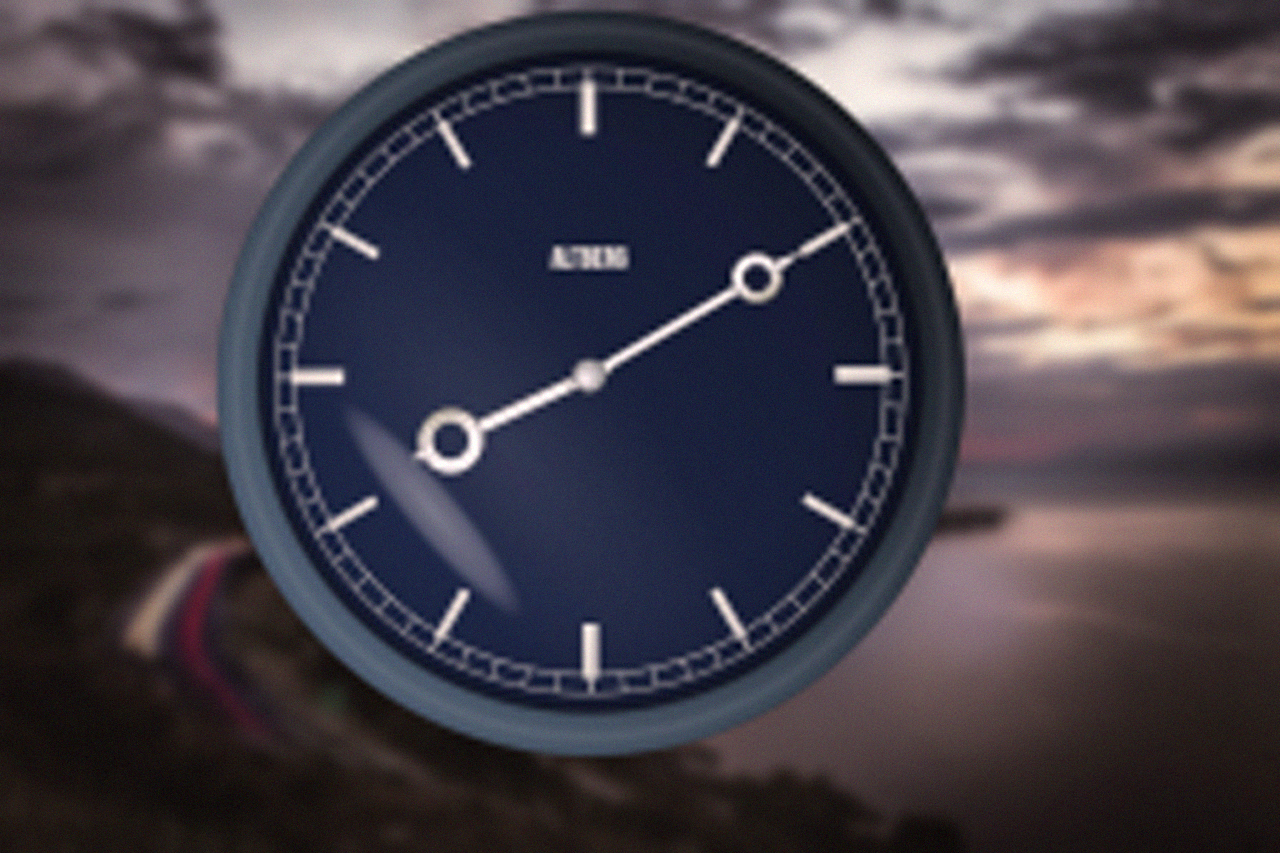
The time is 8h10
